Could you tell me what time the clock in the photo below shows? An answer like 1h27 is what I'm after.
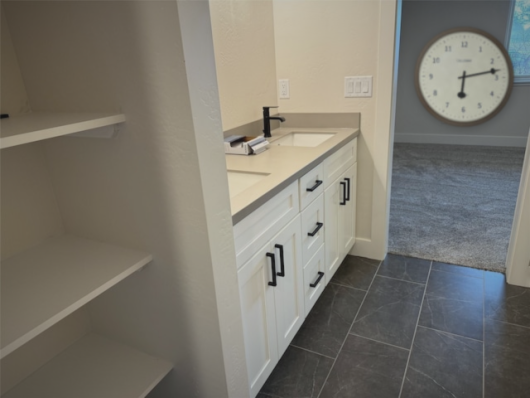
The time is 6h13
